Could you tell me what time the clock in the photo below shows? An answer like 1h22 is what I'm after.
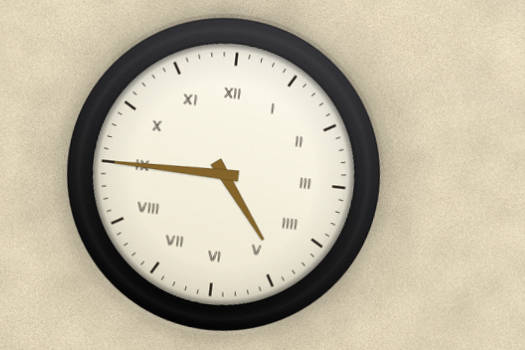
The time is 4h45
